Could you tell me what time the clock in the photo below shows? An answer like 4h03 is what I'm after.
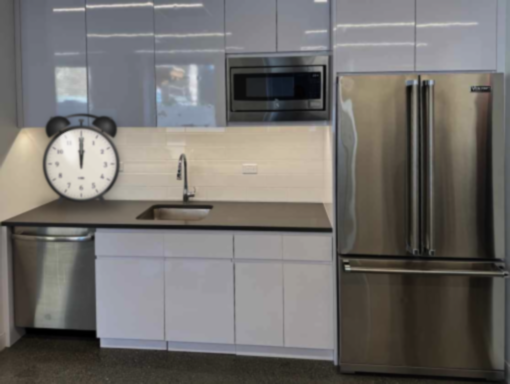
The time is 12h00
